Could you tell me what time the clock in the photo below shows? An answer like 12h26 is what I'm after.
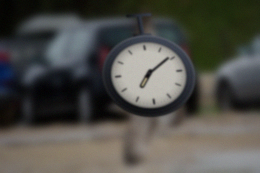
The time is 7h09
